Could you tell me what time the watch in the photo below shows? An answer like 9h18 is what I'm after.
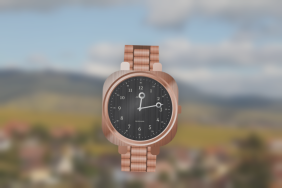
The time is 12h13
